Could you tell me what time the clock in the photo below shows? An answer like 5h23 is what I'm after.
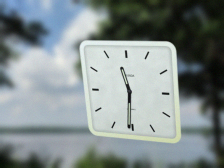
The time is 11h31
